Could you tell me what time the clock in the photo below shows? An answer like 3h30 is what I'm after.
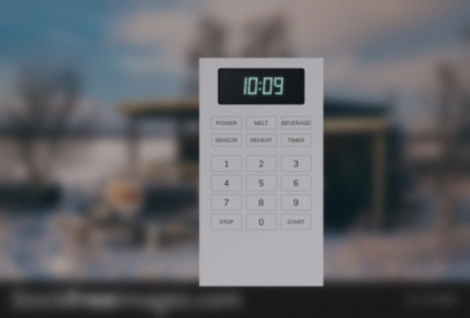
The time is 10h09
